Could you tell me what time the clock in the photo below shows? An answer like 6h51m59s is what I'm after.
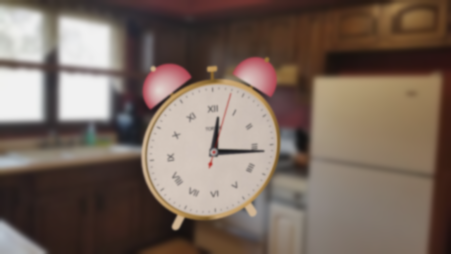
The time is 12h16m03s
